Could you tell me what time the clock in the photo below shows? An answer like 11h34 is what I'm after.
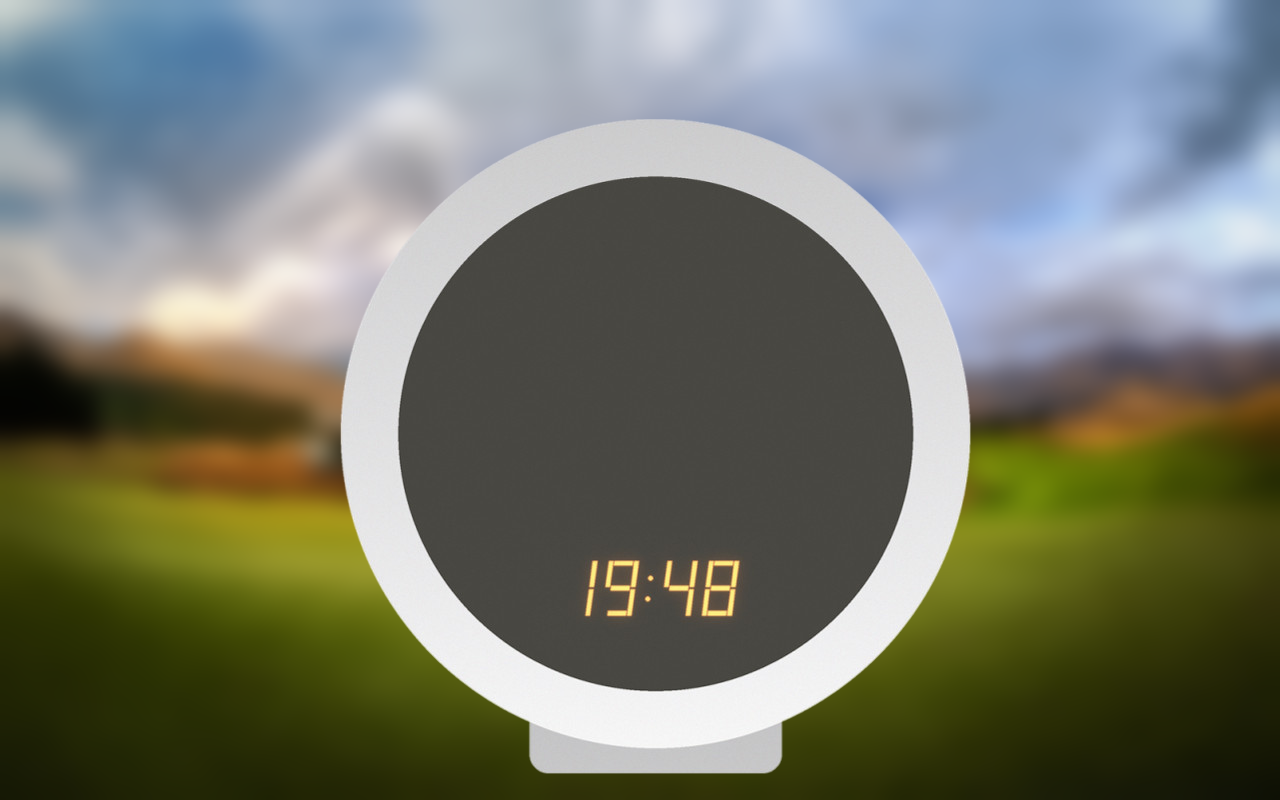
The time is 19h48
